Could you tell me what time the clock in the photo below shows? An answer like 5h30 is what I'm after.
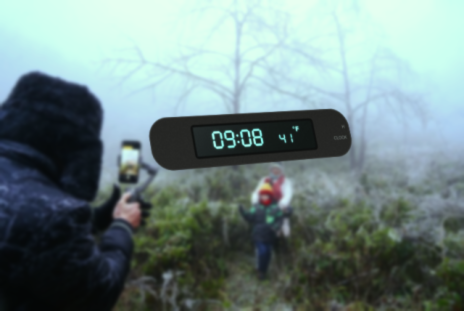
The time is 9h08
